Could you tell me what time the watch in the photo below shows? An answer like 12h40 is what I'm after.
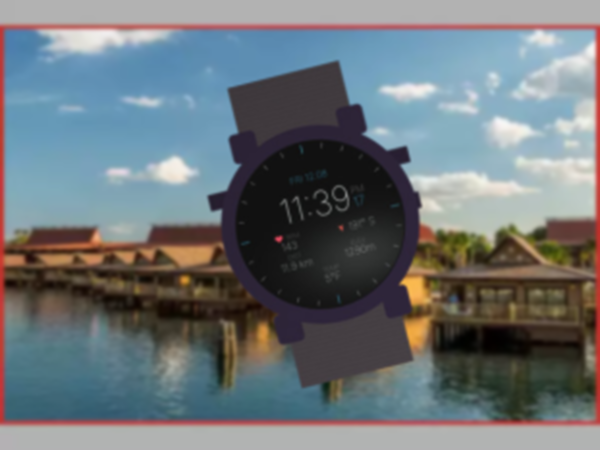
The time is 11h39
